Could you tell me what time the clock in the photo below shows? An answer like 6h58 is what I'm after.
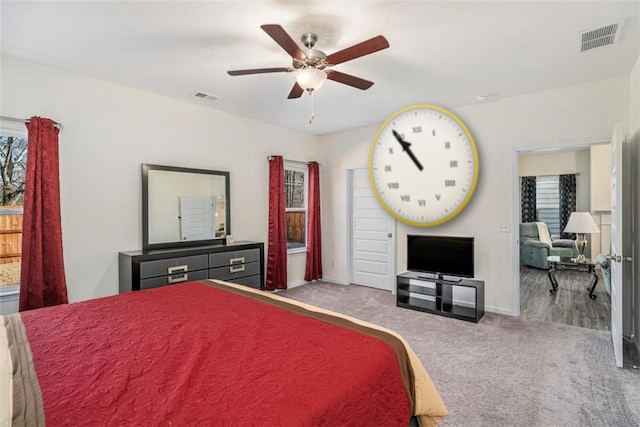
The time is 10h54
